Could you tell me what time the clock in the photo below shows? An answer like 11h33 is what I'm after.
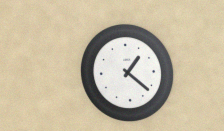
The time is 1h22
